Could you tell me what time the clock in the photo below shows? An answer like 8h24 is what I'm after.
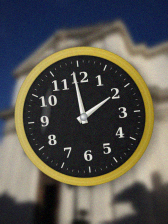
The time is 1h59
